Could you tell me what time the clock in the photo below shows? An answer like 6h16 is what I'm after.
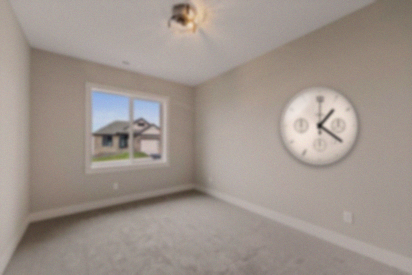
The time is 1h21
